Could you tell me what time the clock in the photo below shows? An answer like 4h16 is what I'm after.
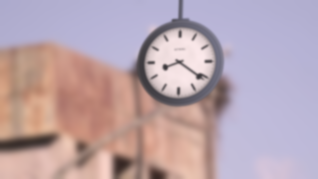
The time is 8h21
